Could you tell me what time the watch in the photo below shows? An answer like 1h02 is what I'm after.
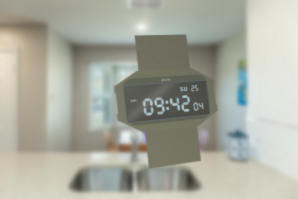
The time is 9h42
